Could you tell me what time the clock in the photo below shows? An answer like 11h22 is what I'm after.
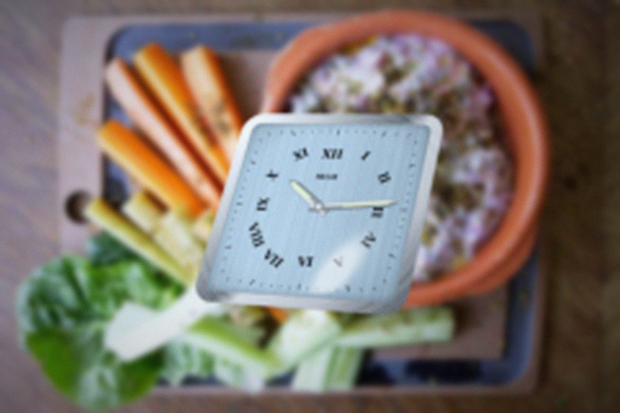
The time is 10h14
